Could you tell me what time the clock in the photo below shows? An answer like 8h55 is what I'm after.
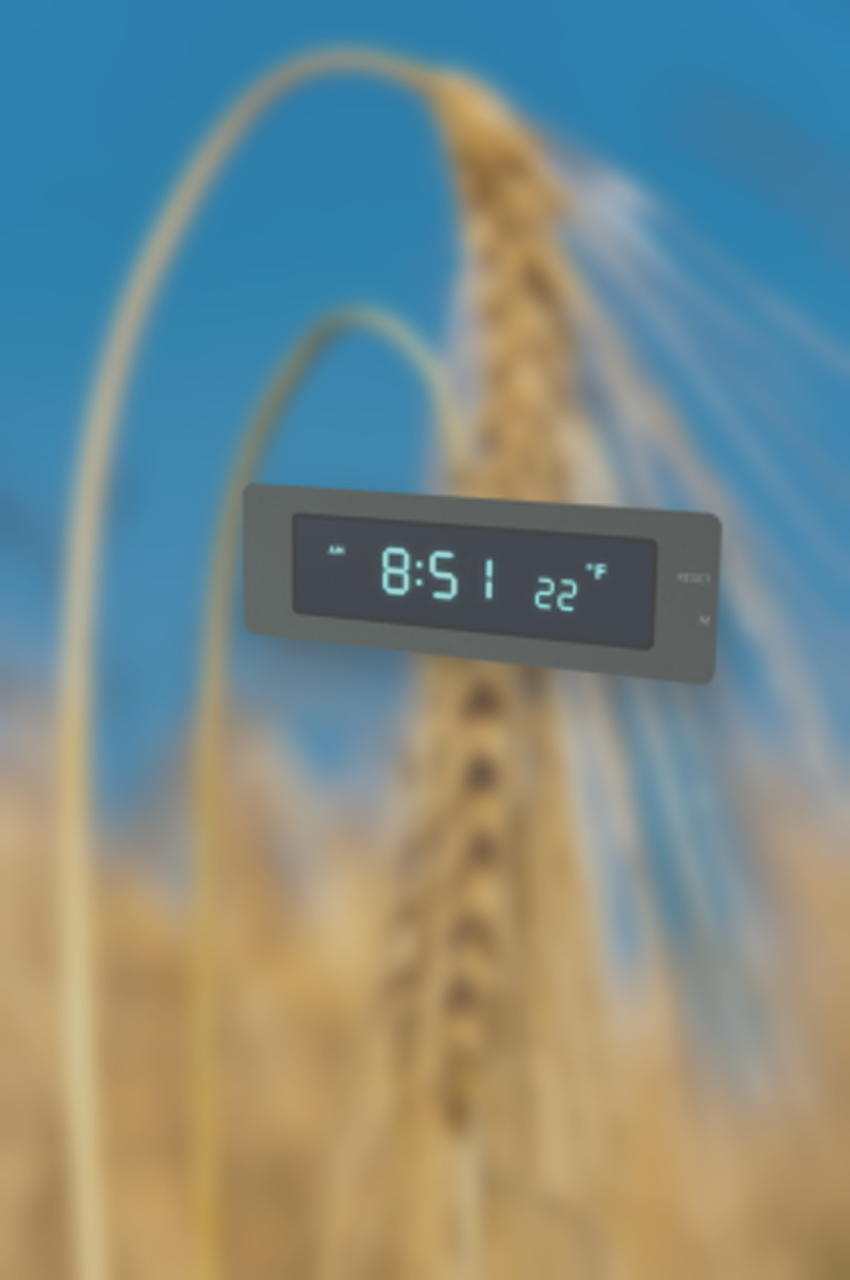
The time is 8h51
